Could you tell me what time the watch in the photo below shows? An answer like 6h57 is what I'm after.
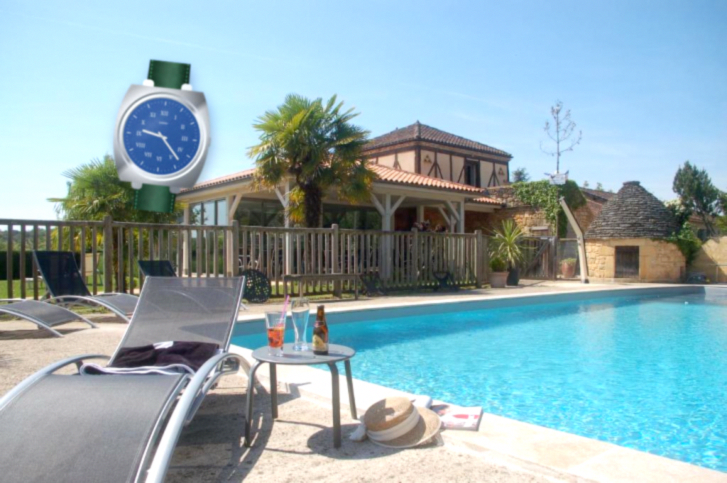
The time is 9h23
